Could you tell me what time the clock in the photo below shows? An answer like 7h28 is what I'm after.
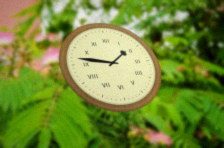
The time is 1h47
